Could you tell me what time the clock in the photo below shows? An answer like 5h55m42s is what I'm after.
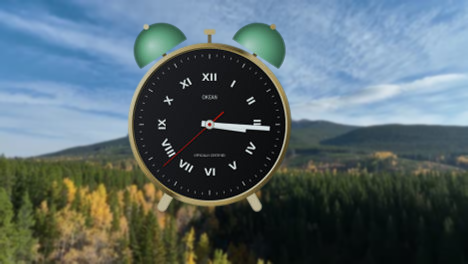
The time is 3h15m38s
